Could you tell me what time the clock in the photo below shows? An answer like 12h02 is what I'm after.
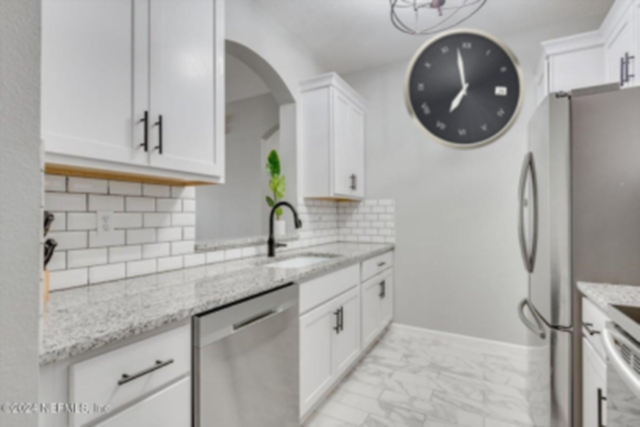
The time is 6h58
